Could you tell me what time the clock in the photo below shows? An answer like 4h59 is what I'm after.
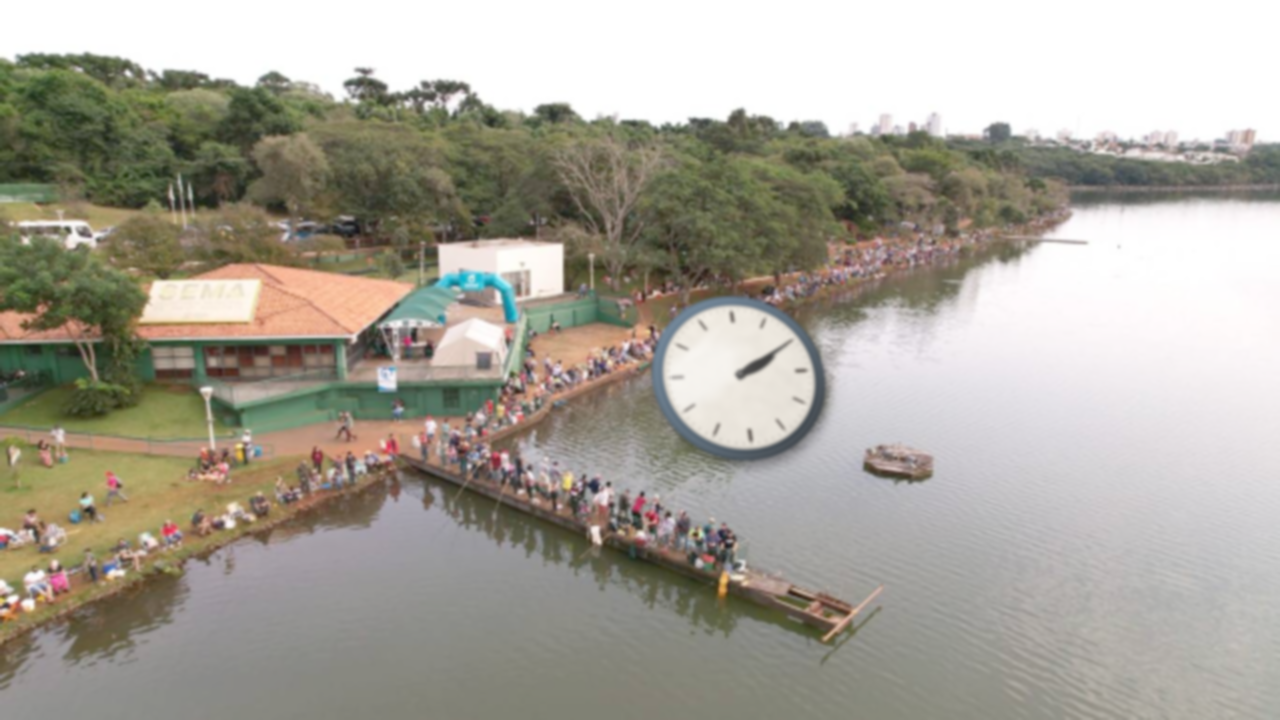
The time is 2h10
